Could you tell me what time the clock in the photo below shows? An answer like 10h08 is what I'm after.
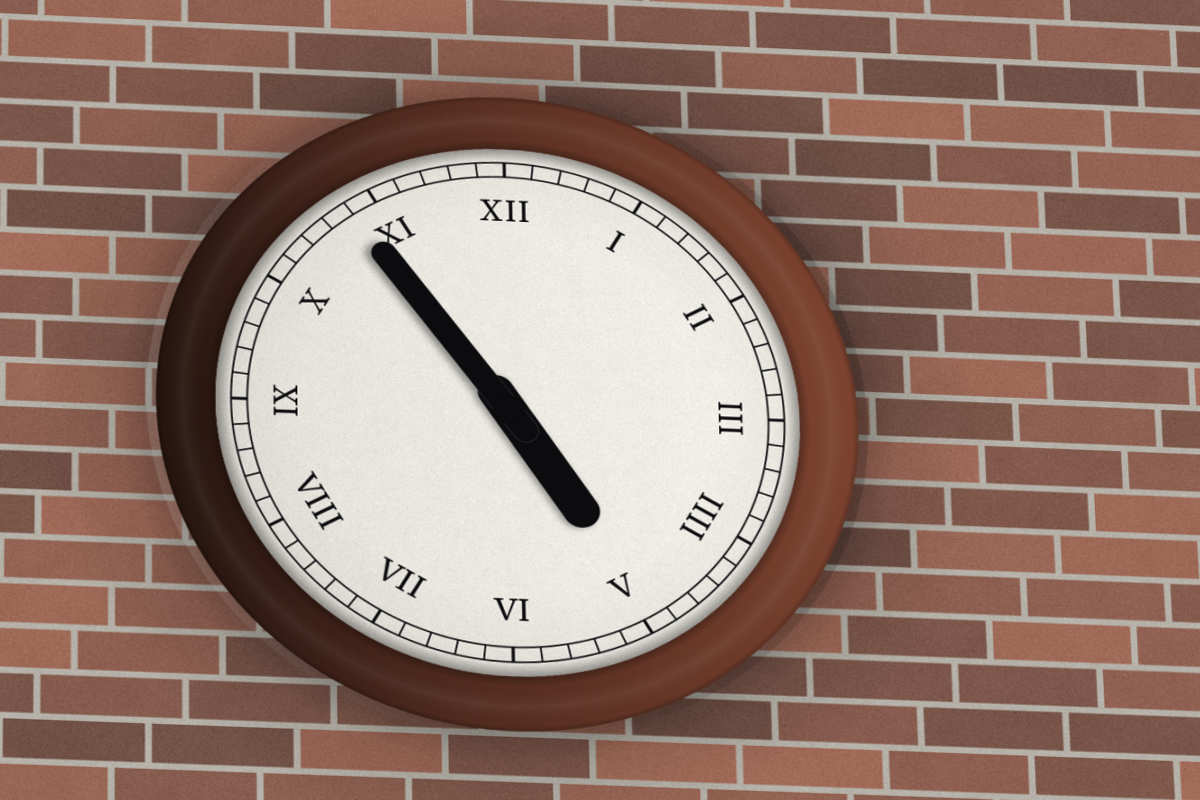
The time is 4h54
